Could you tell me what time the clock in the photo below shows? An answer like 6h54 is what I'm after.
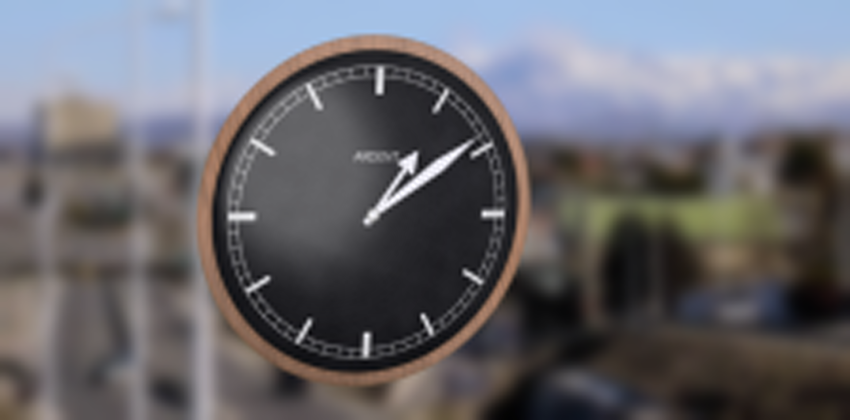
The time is 1h09
